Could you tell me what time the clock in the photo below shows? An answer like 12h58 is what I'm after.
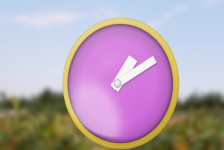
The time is 1h10
